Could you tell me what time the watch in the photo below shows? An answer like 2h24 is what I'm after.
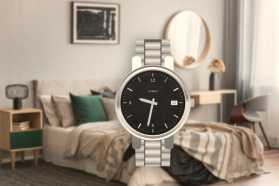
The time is 9h32
